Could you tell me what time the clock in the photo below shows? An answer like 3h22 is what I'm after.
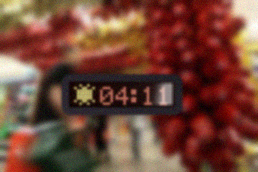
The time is 4h11
